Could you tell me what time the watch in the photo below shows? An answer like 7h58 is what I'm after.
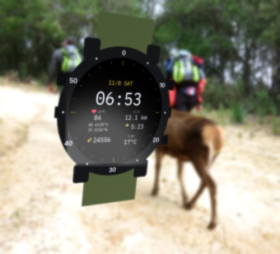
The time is 6h53
